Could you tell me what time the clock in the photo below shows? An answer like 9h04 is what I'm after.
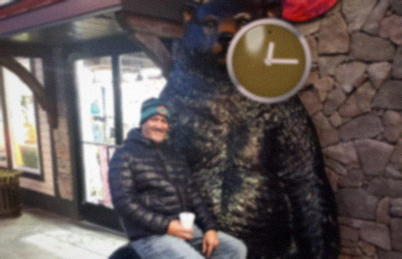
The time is 12h15
